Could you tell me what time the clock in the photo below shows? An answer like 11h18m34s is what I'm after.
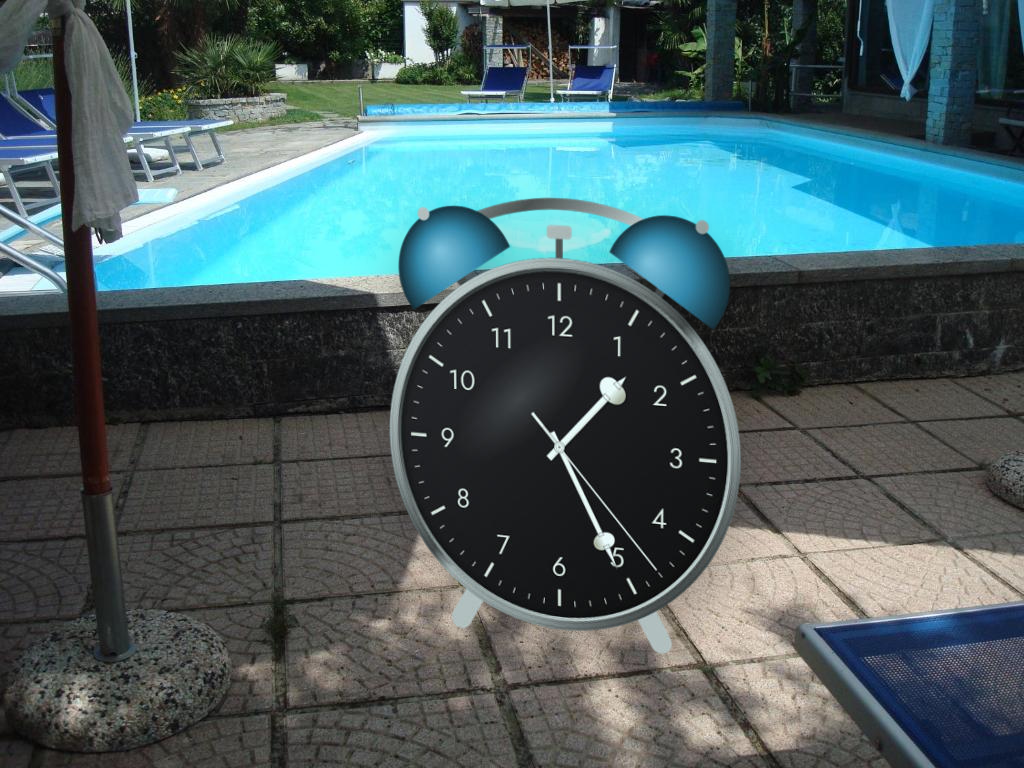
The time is 1h25m23s
